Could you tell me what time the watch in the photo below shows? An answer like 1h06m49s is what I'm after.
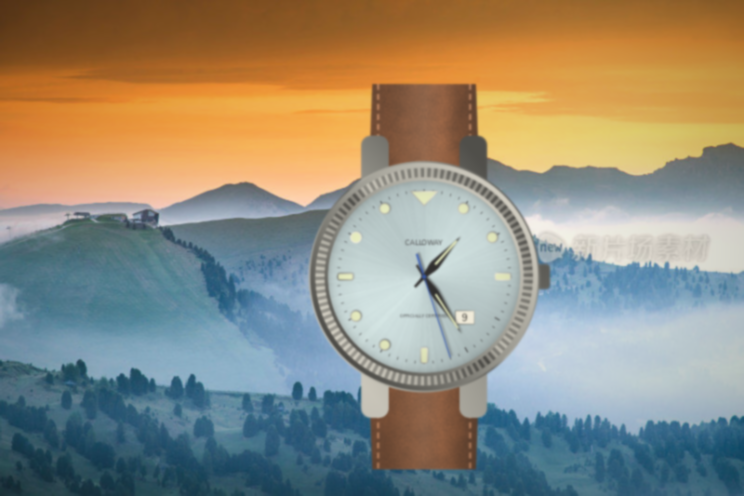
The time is 1h24m27s
